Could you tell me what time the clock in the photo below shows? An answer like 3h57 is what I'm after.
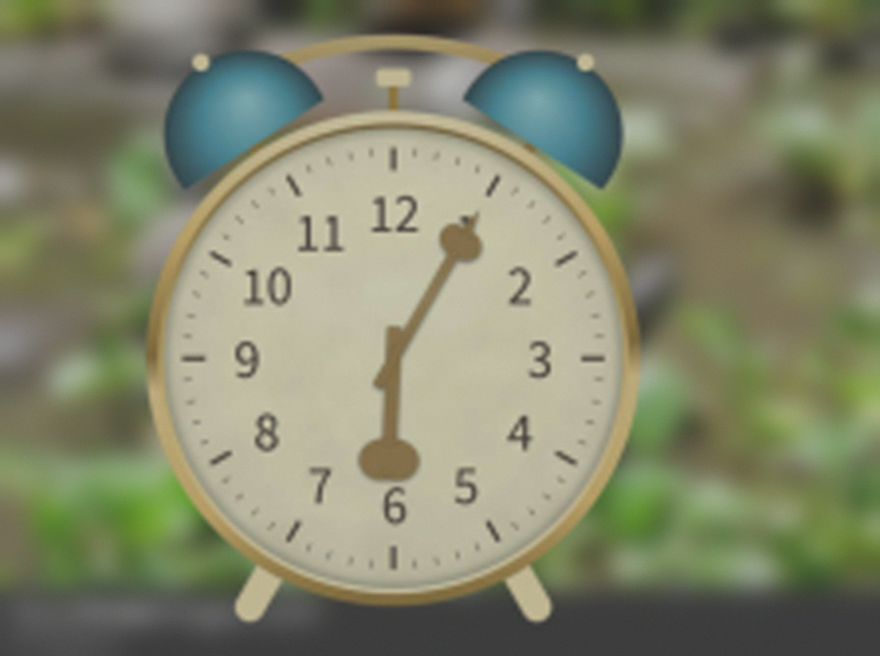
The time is 6h05
